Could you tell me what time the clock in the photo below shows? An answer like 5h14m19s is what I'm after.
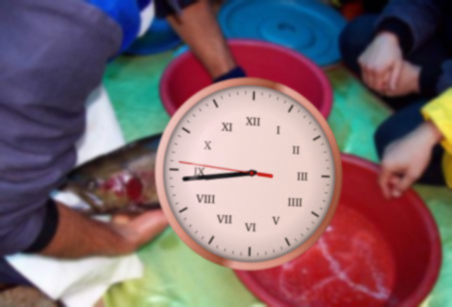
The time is 8h43m46s
